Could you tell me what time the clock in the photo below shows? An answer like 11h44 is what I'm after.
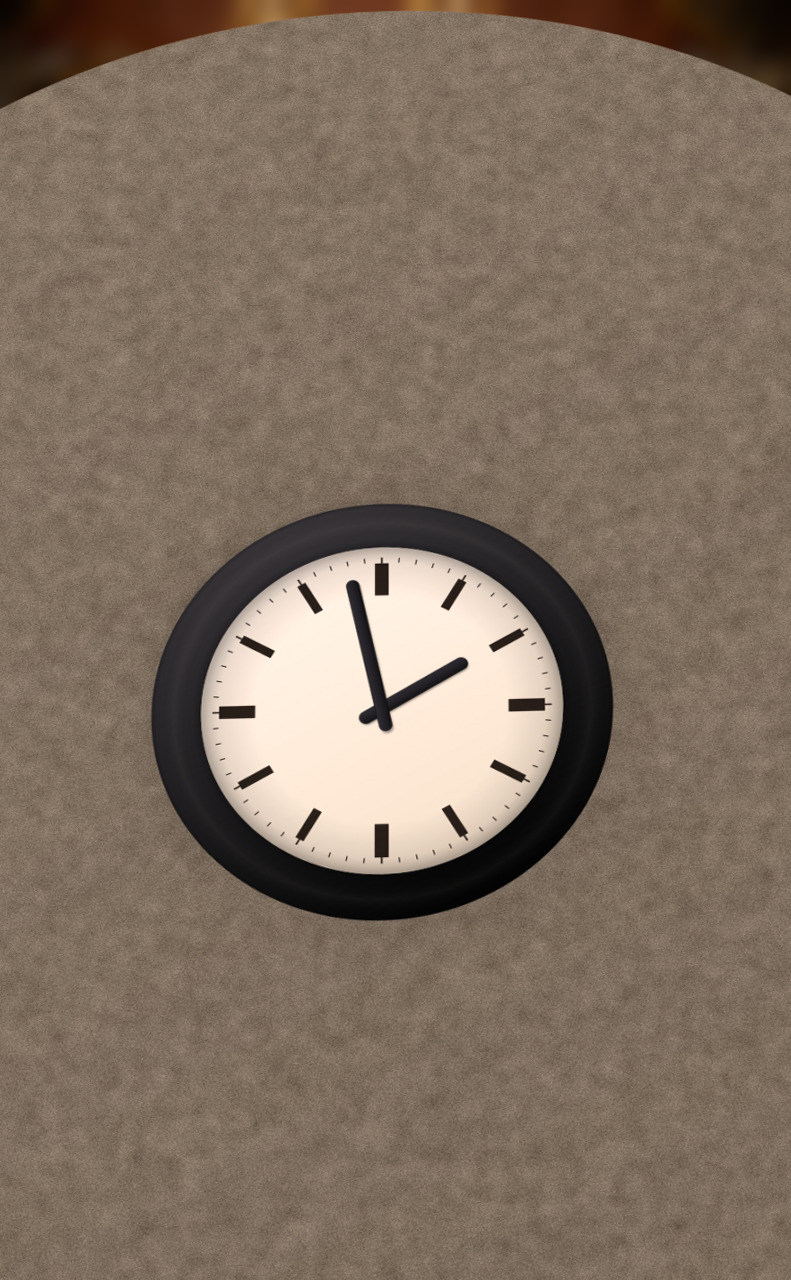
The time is 1h58
